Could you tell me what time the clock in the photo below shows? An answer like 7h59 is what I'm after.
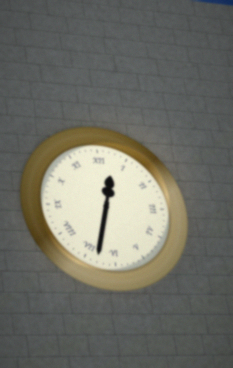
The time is 12h33
